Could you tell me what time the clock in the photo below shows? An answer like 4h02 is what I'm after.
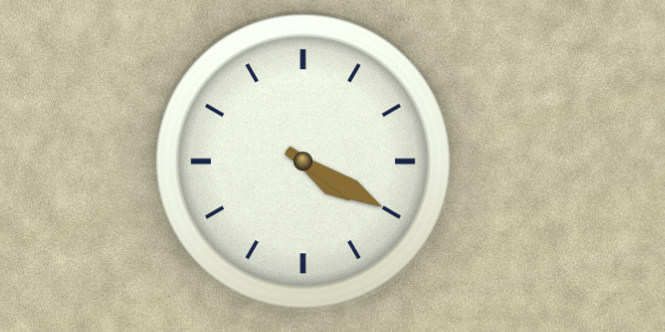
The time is 4h20
